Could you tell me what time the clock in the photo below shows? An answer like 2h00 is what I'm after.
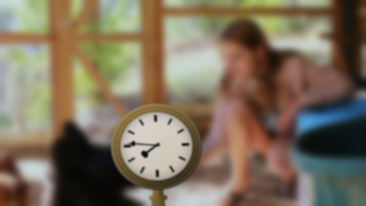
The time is 7h46
